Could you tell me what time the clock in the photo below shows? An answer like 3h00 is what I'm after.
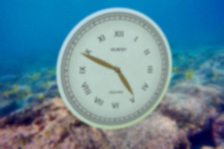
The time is 4h49
